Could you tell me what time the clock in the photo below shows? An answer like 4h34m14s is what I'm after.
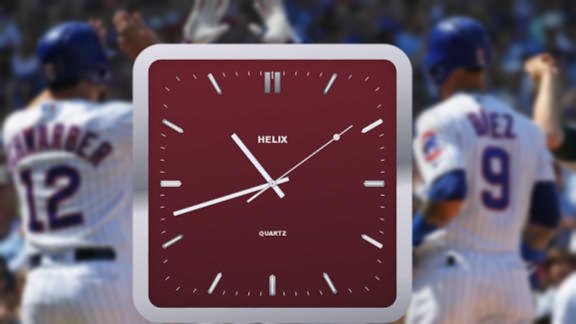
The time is 10h42m09s
